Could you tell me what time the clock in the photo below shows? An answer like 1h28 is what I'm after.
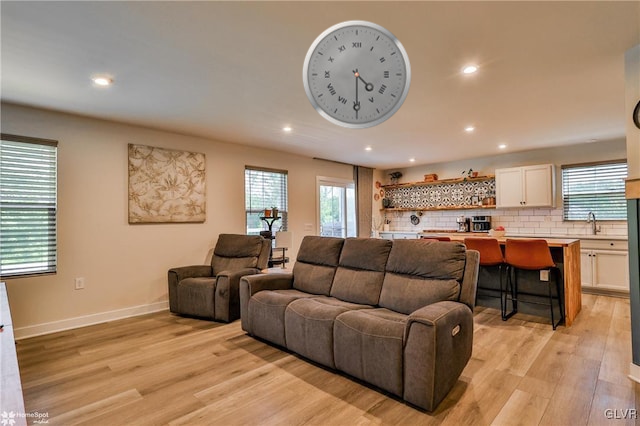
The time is 4h30
